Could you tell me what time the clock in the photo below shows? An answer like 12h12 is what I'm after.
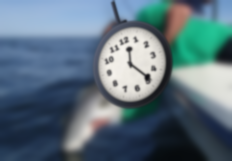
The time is 12h24
